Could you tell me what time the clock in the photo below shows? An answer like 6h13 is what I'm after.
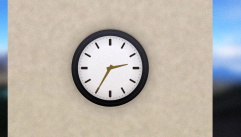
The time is 2h35
